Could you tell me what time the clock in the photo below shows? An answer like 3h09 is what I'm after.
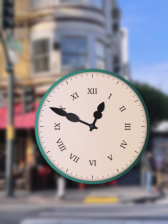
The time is 12h49
